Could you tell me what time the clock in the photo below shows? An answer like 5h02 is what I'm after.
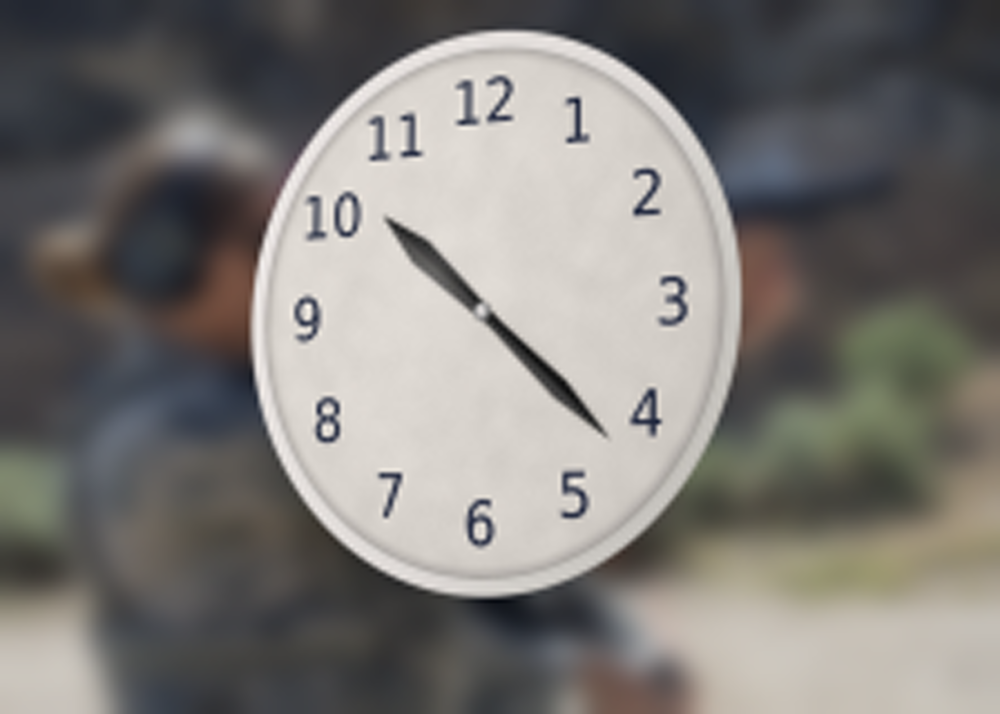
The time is 10h22
